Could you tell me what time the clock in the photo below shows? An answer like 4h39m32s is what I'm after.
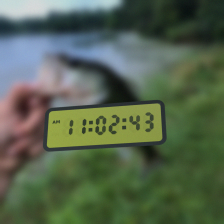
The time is 11h02m43s
